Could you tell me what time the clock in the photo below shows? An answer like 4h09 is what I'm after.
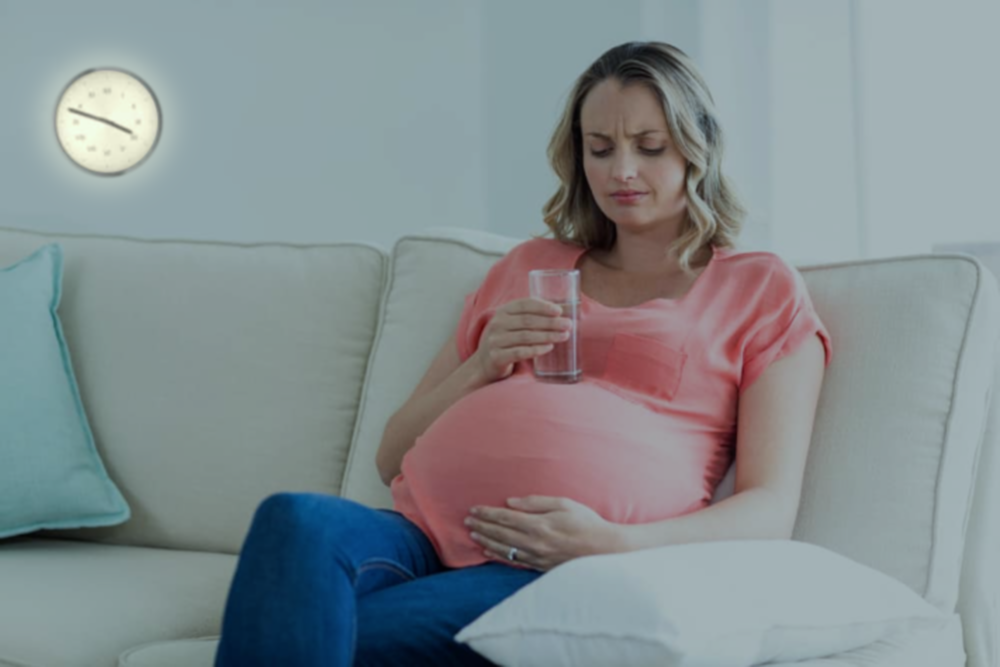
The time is 3h48
